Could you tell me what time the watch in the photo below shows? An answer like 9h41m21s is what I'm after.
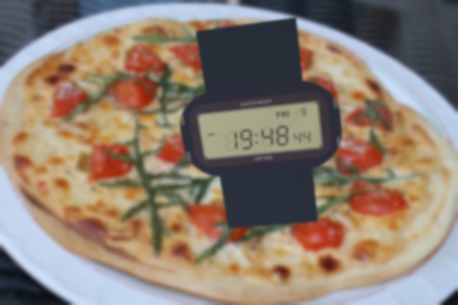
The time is 19h48m44s
